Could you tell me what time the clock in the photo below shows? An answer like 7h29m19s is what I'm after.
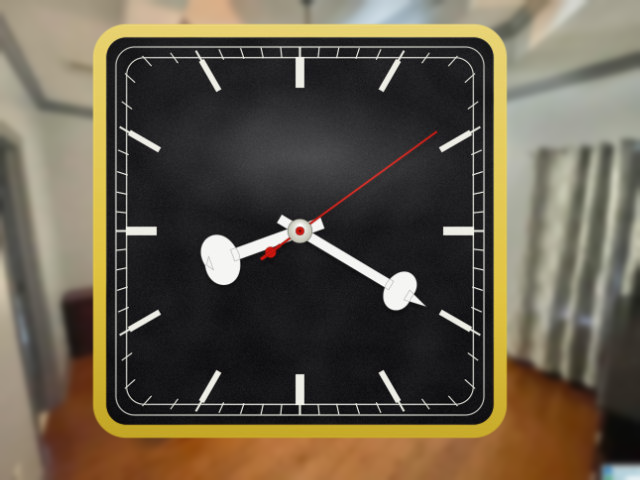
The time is 8h20m09s
